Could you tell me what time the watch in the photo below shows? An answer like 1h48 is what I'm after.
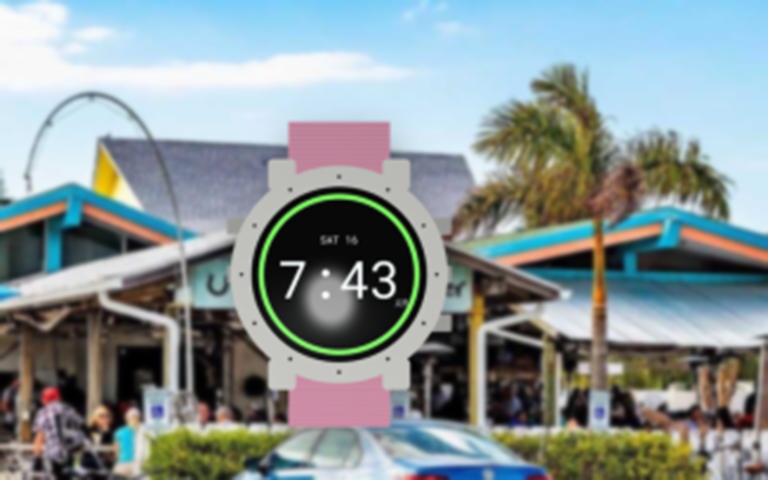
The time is 7h43
